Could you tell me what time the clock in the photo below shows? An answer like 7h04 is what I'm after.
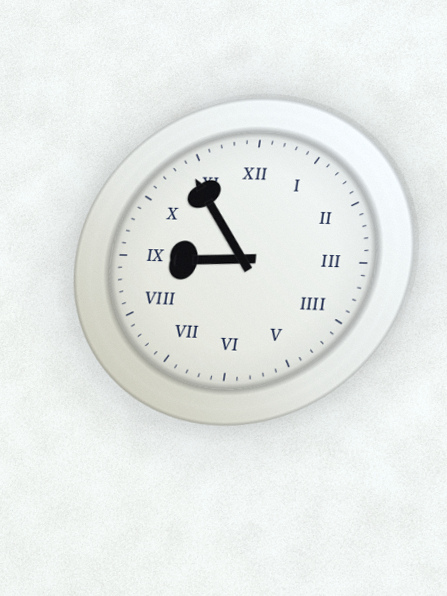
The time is 8h54
